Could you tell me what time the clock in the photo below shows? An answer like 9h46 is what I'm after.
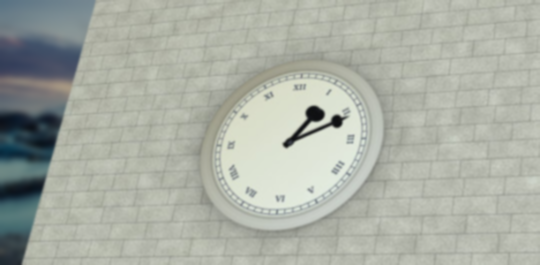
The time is 1h11
